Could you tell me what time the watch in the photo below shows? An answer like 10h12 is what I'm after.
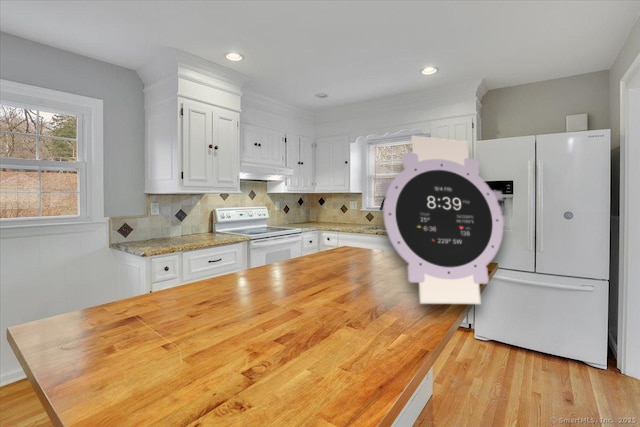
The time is 8h39
